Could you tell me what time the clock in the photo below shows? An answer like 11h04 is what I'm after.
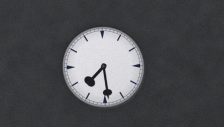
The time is 7h29
